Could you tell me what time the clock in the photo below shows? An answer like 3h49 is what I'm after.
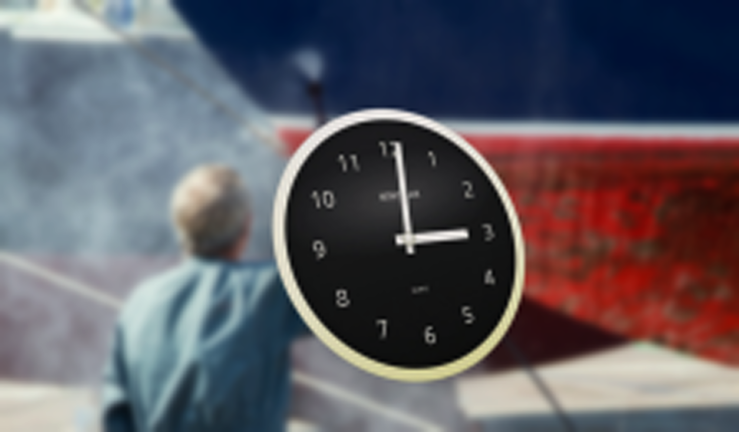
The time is 3h01
